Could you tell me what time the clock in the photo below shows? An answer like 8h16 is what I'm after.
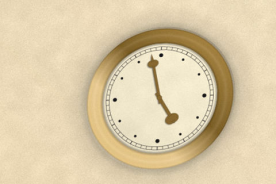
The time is 4h58
